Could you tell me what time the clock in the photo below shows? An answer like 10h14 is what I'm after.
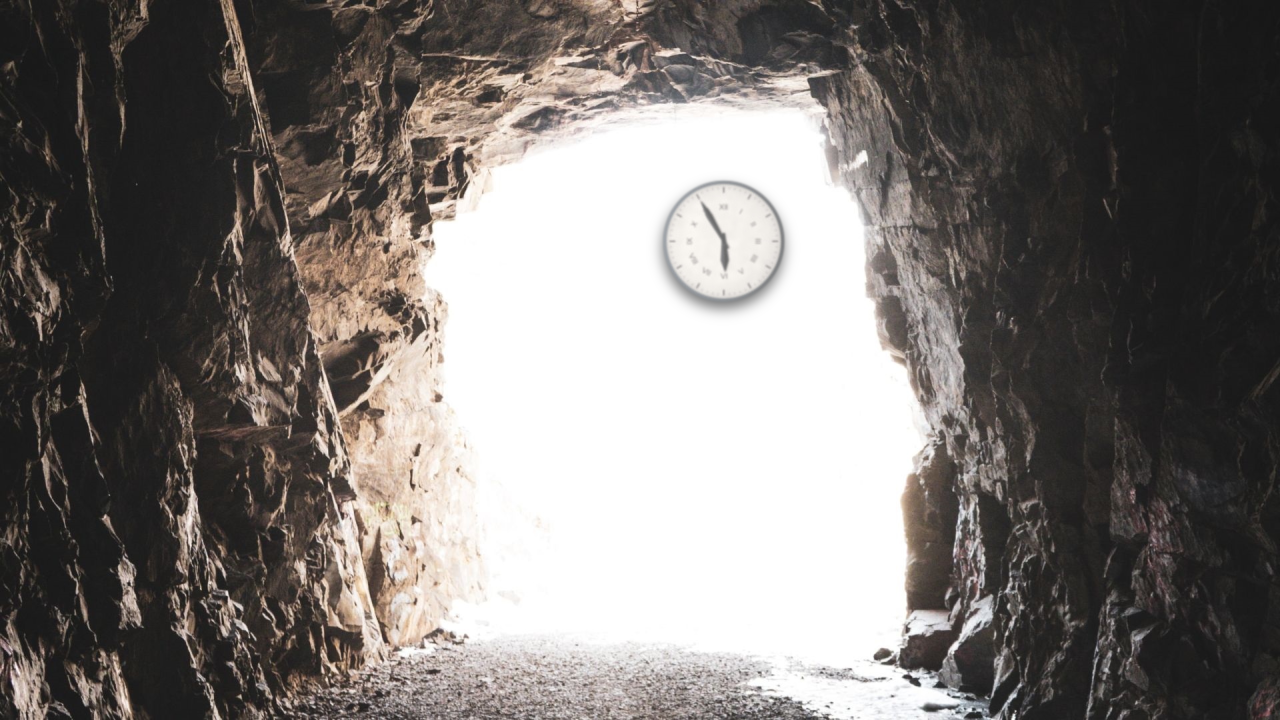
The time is 5h55
